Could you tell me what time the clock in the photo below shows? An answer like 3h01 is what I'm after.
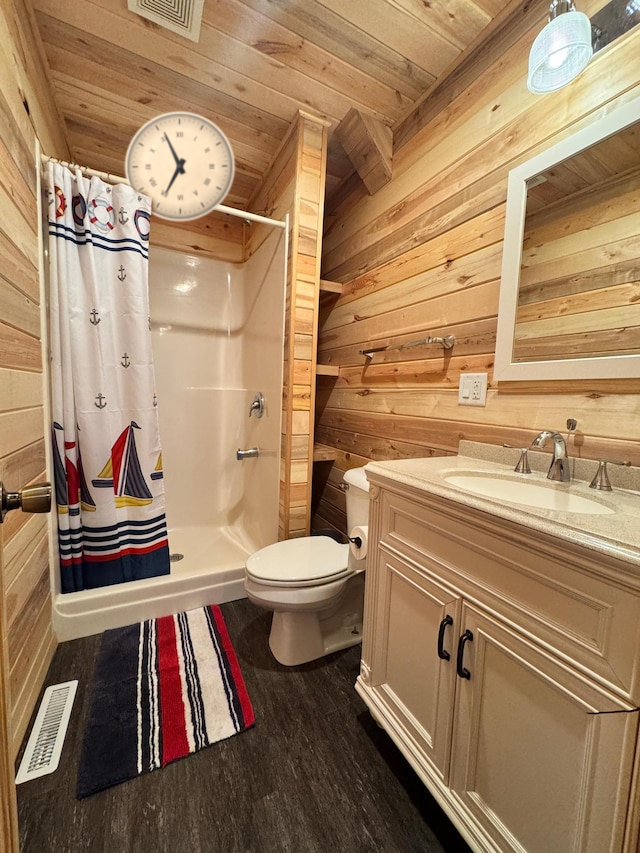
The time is 6h56
